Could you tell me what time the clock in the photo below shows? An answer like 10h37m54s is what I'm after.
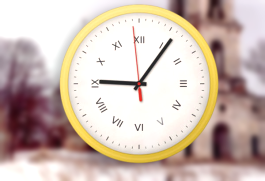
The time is 9h05m59s
